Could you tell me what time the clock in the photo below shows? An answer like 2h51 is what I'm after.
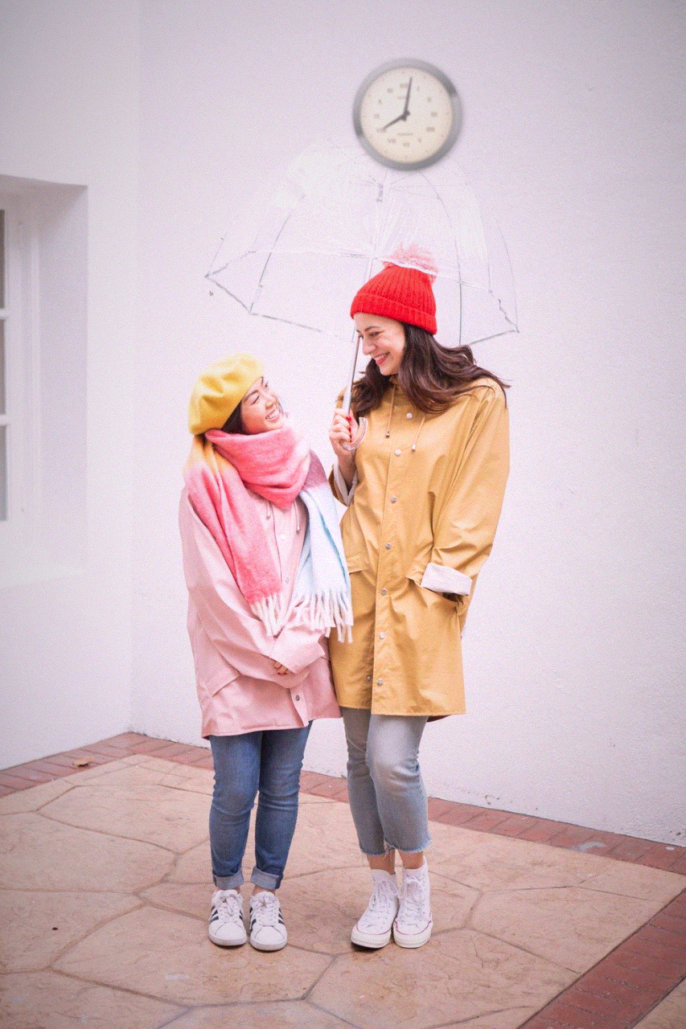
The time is 8h02
